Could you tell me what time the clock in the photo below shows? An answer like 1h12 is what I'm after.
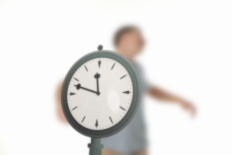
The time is 11h48
